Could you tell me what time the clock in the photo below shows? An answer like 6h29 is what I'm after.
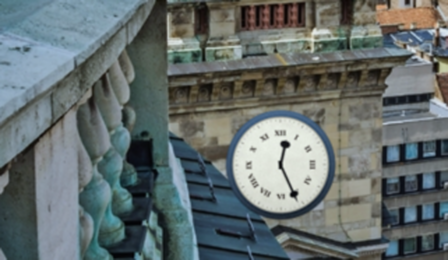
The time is 12h26
